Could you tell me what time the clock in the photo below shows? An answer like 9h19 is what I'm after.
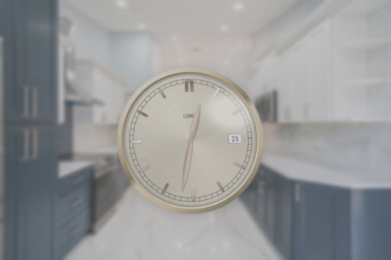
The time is 12h32
